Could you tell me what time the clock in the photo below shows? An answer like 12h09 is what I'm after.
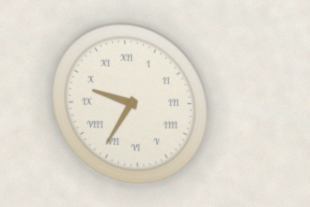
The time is 9h36
